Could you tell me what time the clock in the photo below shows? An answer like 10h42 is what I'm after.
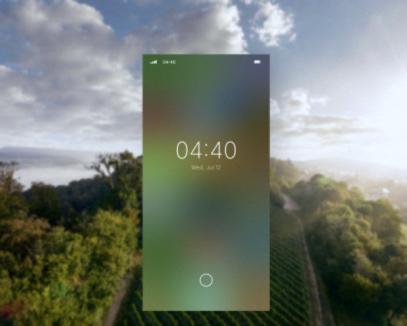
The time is 4h40
